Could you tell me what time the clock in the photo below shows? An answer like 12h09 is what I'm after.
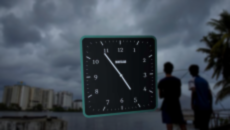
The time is 4h54
